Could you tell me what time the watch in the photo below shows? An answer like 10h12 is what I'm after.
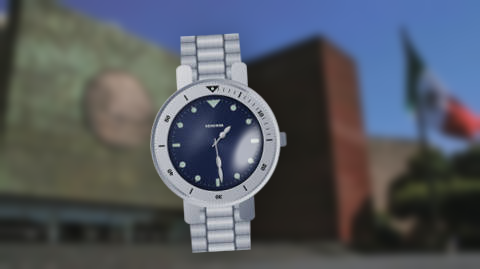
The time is 1h29
